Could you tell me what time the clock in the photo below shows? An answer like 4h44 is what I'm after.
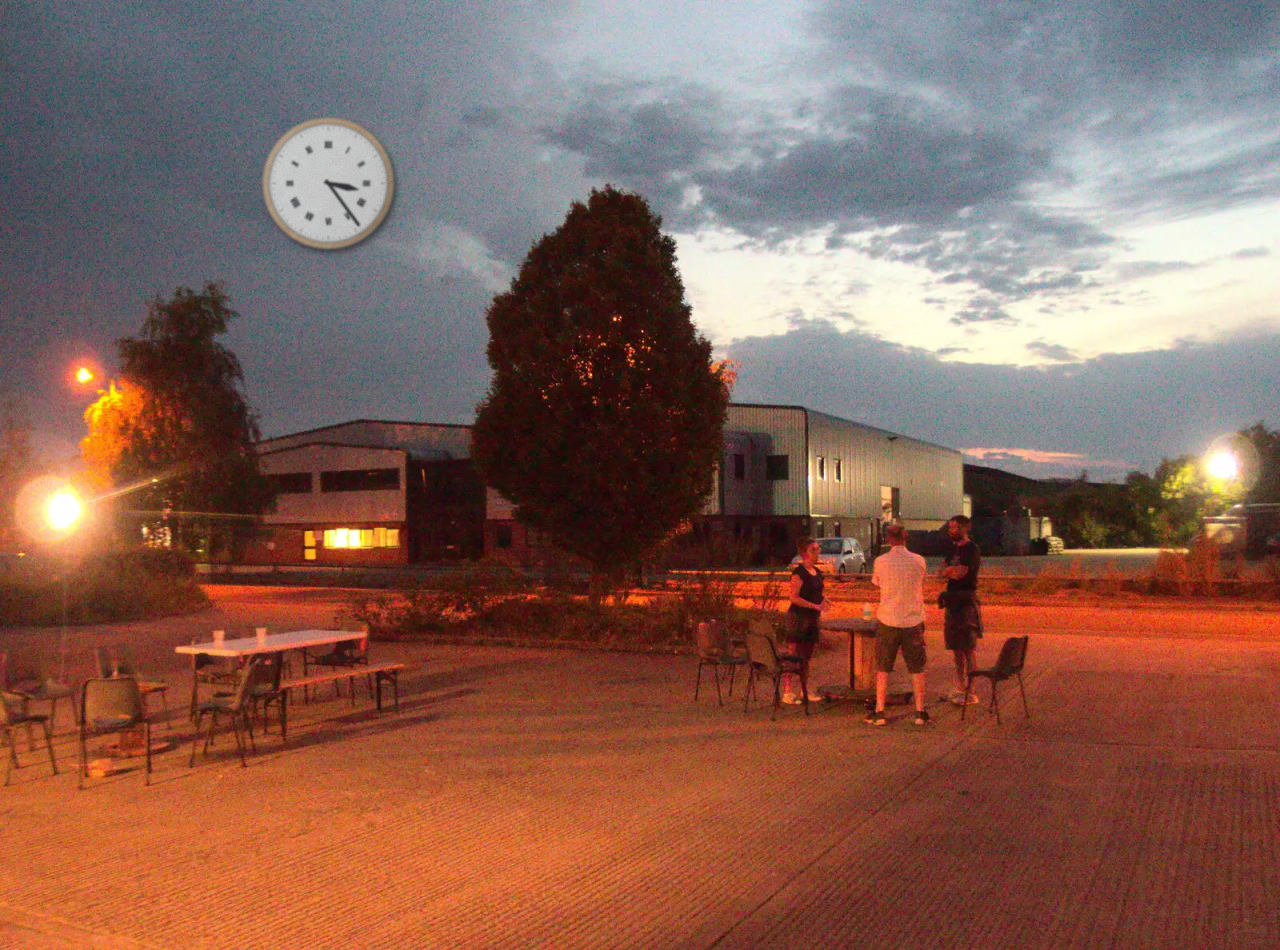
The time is 3h24
